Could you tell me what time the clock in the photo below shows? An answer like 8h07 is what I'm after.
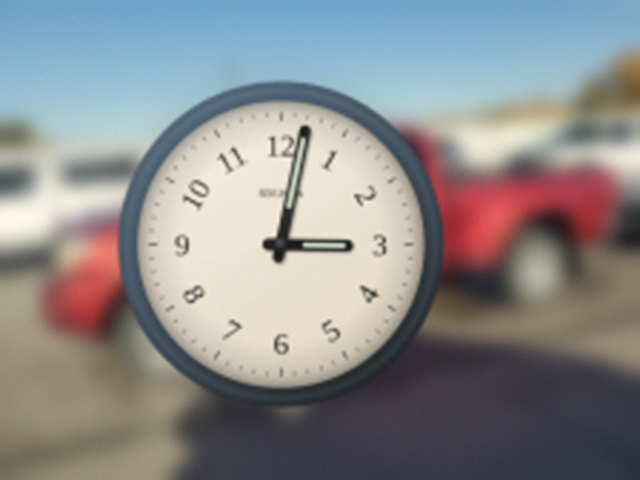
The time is 3h02
